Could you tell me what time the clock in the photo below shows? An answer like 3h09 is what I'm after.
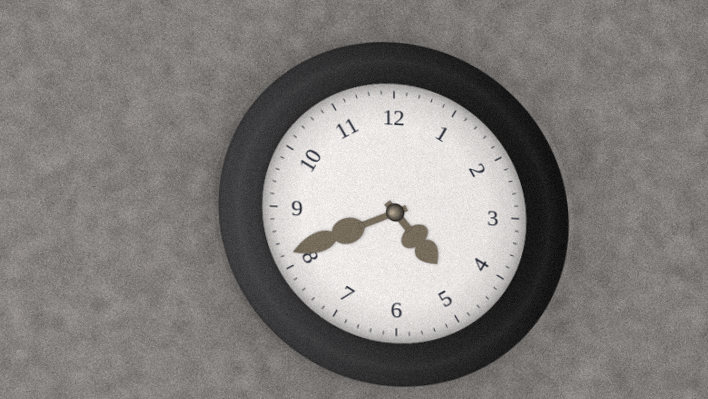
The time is 4h41
